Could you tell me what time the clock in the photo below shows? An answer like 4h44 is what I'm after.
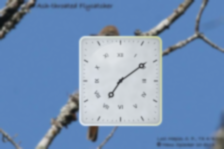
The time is 7h09
